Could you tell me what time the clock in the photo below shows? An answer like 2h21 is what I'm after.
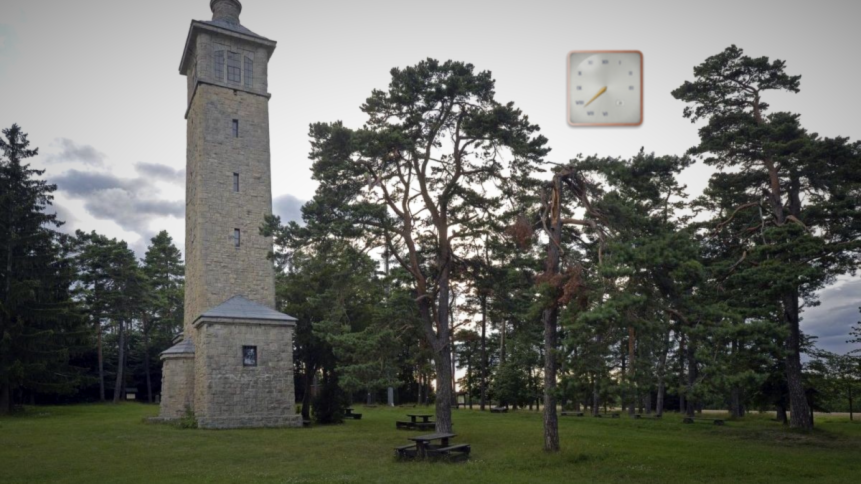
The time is 7h38
